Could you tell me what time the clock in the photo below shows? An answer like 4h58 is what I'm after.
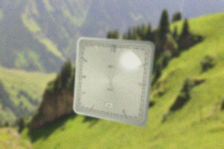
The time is 5h02
